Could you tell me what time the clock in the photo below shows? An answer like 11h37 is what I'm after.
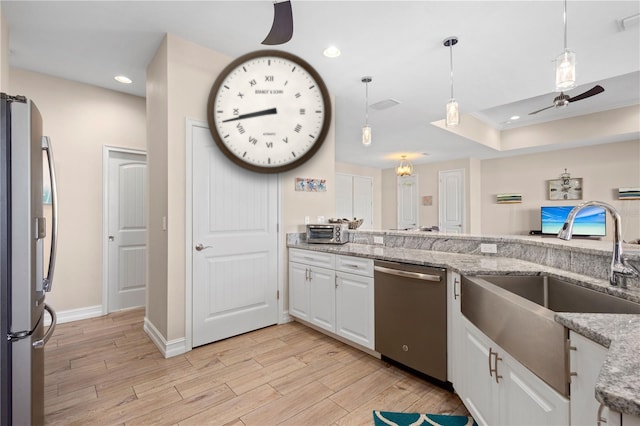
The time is 8h43
